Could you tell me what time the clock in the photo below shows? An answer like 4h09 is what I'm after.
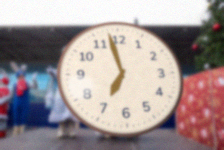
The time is 6h58
